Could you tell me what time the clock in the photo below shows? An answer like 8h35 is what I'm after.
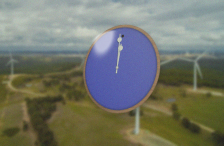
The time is 11h59
